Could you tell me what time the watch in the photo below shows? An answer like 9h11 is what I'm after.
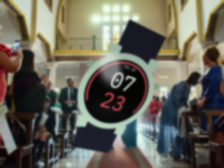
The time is 7h23
